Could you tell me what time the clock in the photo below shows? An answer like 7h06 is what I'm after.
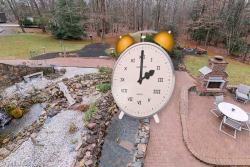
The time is 2h00
